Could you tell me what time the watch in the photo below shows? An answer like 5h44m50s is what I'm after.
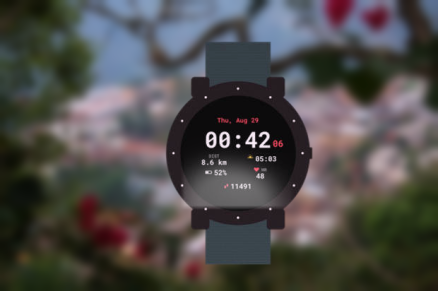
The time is 0h42m06s
